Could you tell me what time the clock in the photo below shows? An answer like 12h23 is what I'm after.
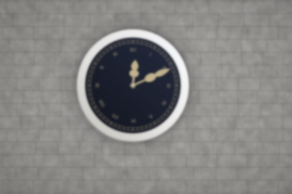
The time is 12h11
